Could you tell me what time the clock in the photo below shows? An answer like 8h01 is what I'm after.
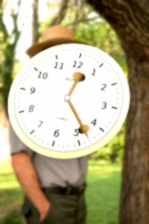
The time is 12h23
